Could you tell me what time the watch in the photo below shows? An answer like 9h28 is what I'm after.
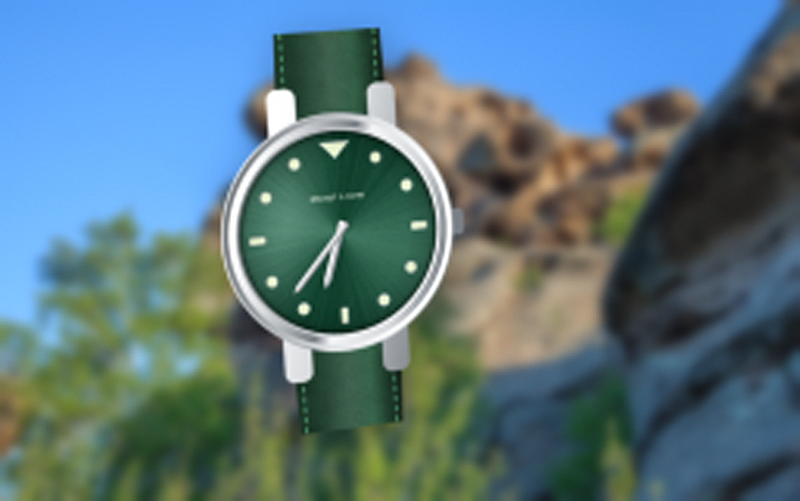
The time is 6h37
